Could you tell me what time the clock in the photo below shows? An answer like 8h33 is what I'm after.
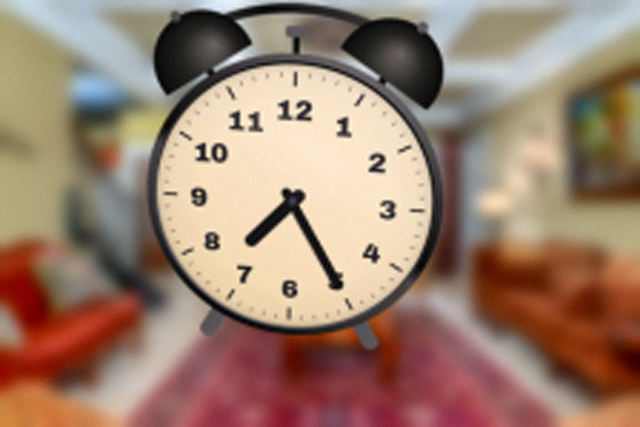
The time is 7h25
